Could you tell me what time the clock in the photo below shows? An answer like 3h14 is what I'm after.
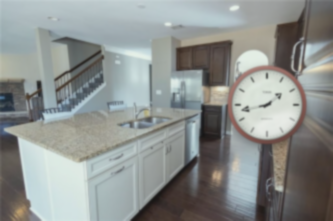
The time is 1h43
